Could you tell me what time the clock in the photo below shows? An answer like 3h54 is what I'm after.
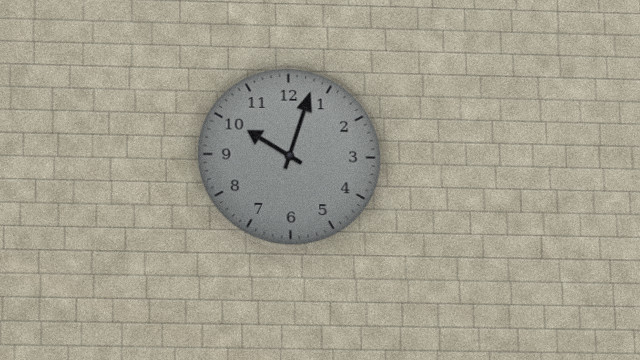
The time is 10h03
